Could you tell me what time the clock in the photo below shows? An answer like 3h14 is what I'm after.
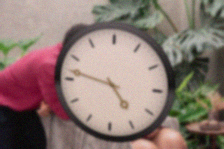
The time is 4h47
